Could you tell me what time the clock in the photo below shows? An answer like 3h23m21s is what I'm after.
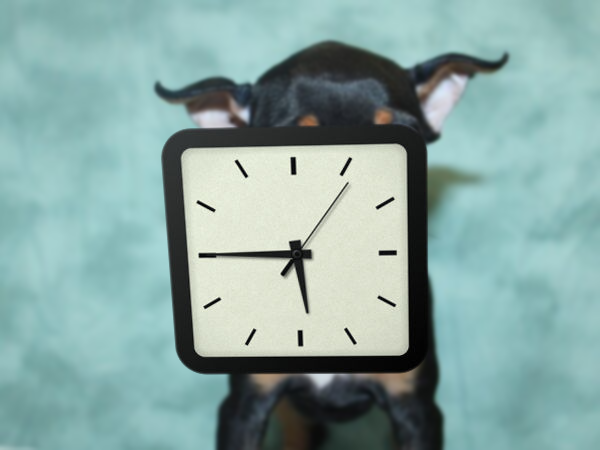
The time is 5h45m06s
